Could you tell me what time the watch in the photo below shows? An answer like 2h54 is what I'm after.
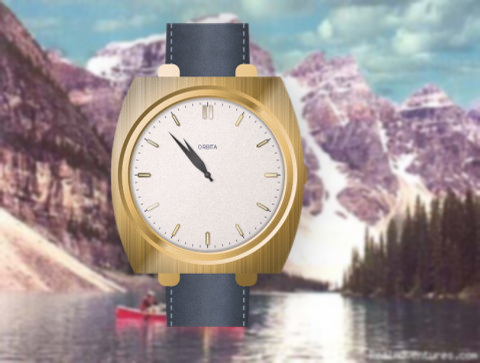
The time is 10h53
